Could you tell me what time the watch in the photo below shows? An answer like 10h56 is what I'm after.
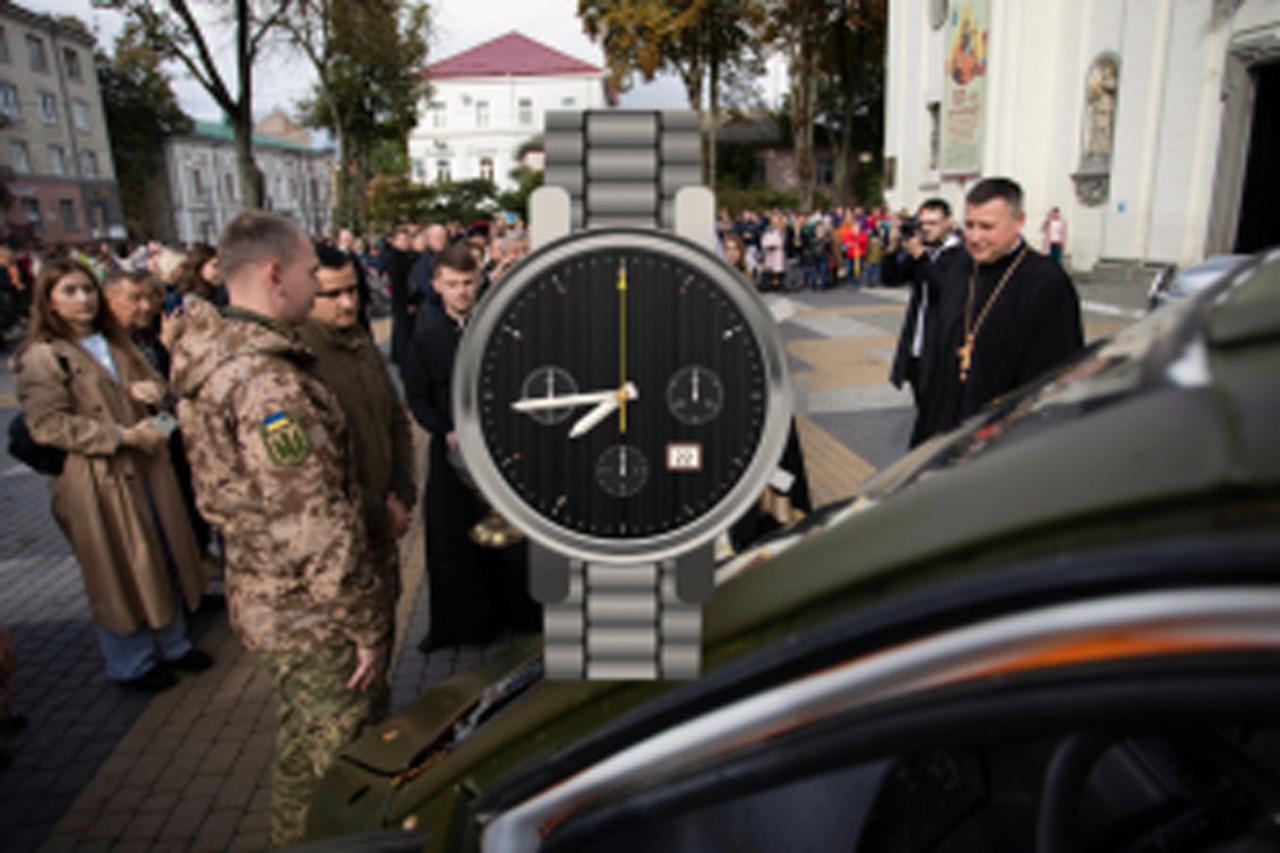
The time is 7h44
